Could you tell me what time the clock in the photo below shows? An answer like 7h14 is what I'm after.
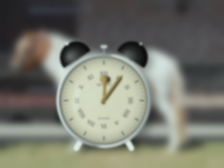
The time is 12h06
